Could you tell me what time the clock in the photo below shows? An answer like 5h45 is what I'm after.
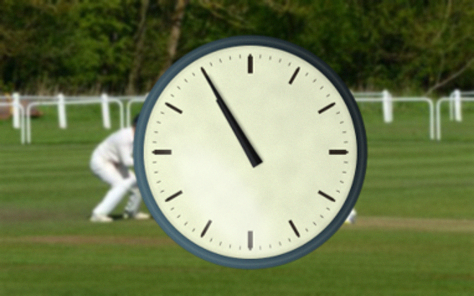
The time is 10h55
